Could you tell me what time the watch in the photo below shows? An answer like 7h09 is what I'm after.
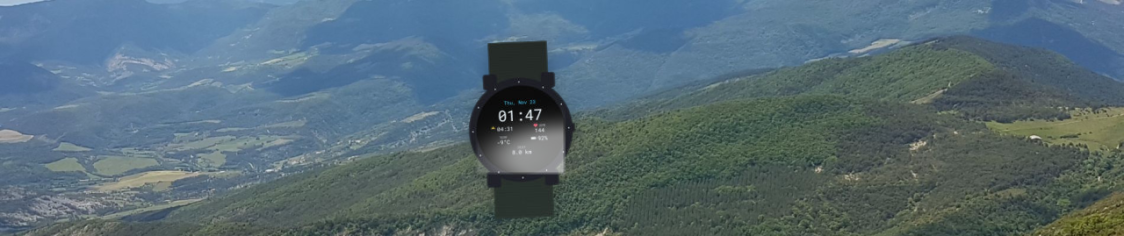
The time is 1h47
